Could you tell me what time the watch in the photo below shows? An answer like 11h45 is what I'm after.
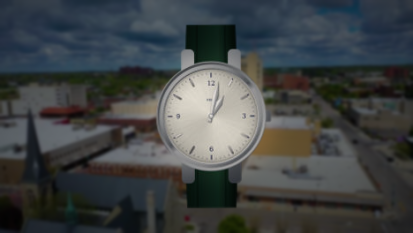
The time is 1h02
